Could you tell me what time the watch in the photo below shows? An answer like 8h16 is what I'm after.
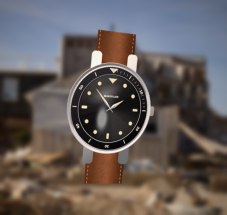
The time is 1h53
